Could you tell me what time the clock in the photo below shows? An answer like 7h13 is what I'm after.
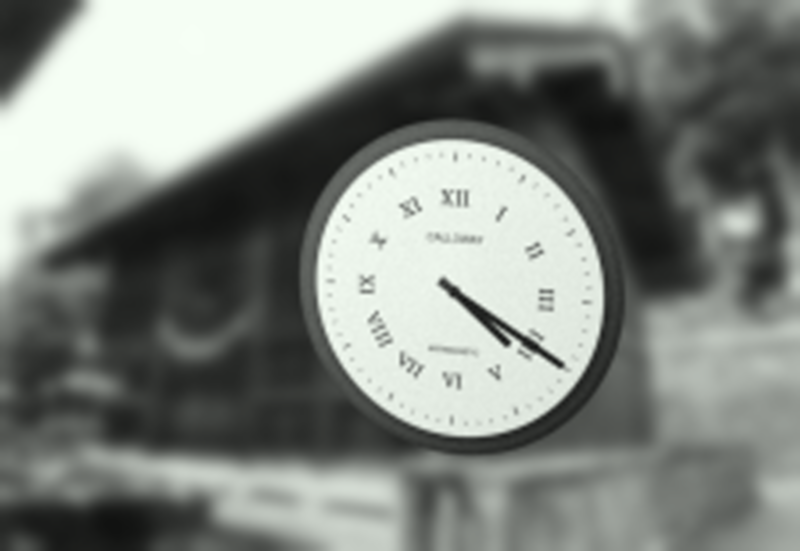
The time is 4h20
